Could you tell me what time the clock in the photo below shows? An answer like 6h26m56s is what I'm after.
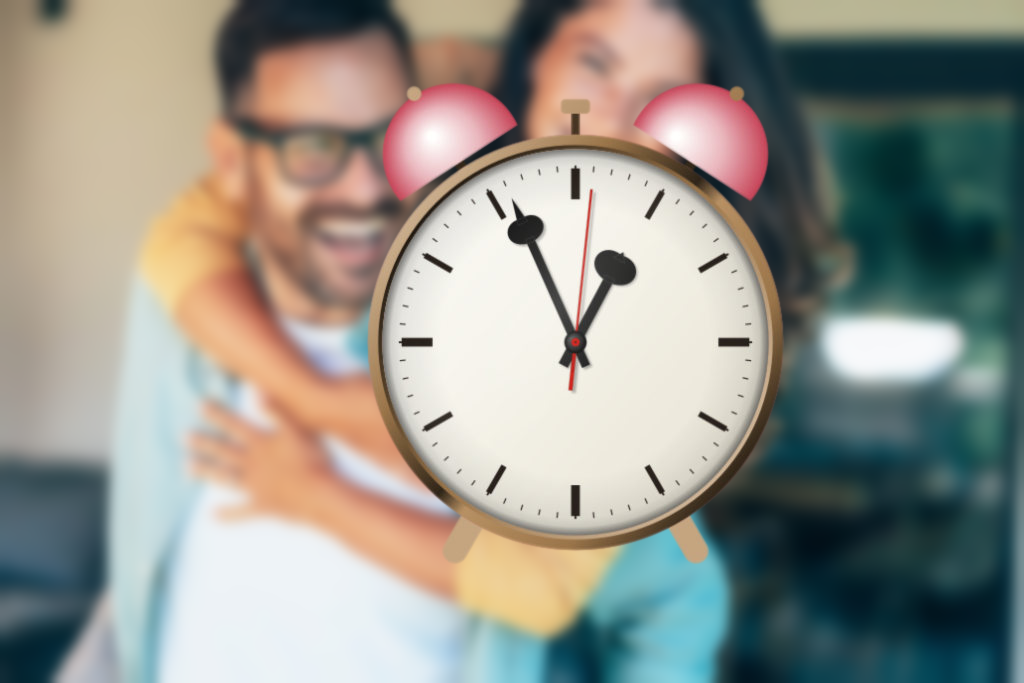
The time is 12h56m01s
